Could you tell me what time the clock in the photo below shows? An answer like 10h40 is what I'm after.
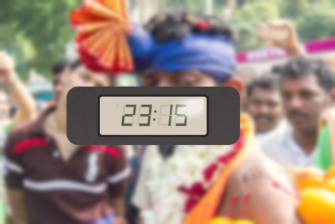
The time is 23h15
